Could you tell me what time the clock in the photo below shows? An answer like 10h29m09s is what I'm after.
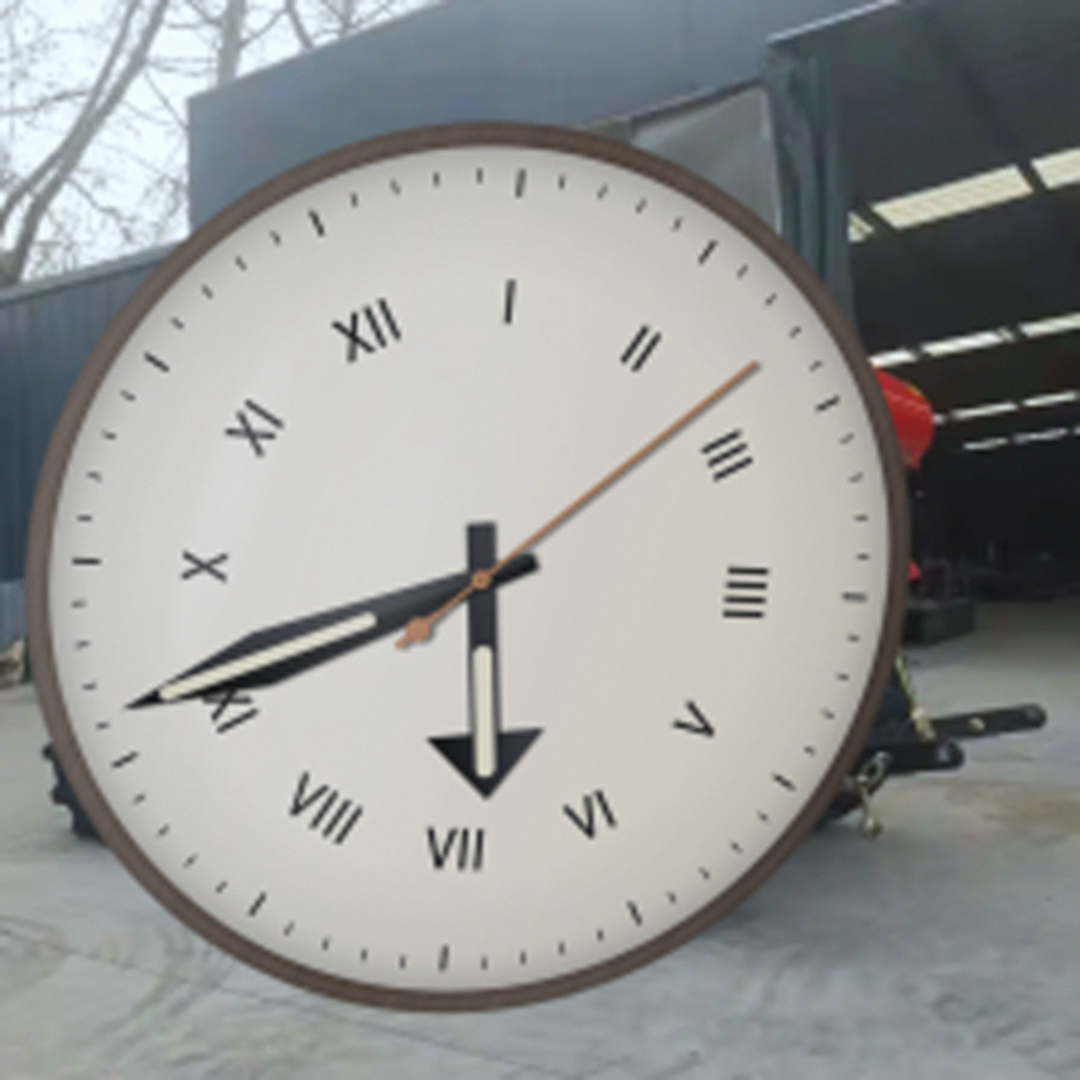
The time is 6h46m13s
